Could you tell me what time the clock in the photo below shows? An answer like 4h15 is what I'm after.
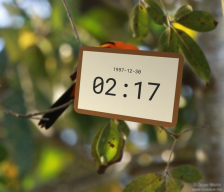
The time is 2h17
